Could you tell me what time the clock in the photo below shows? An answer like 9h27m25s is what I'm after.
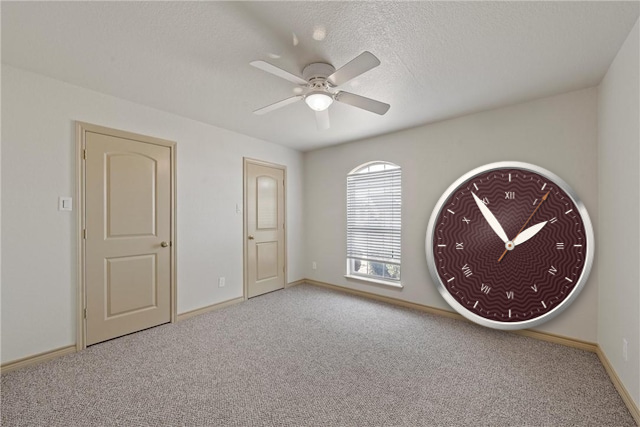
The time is 1h54m06s
